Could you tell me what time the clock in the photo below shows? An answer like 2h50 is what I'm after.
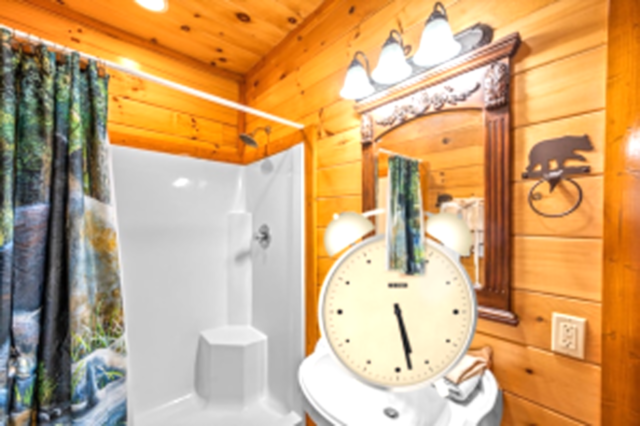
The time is 5h28
